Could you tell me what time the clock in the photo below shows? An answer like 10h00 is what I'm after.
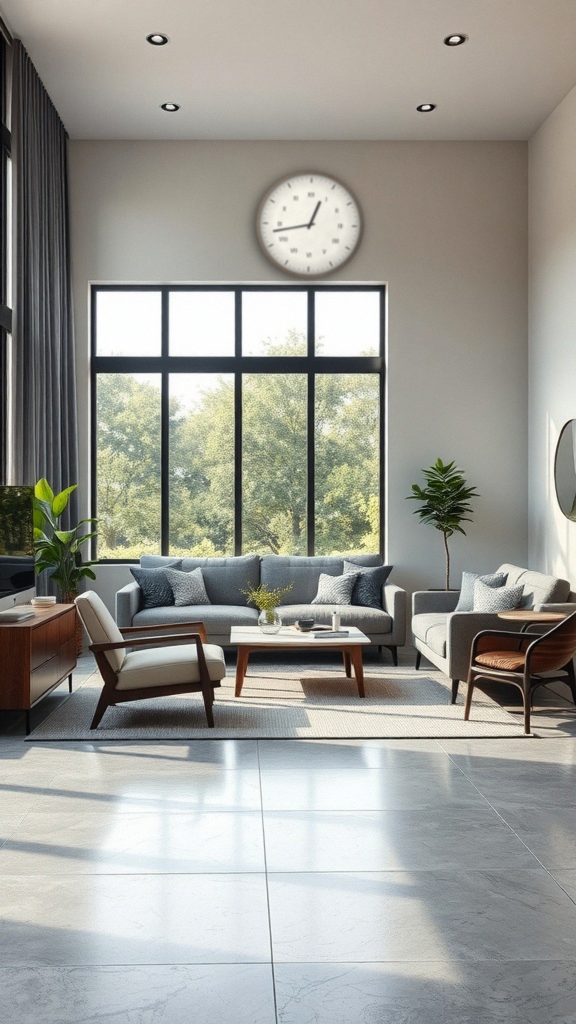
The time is 12h43
